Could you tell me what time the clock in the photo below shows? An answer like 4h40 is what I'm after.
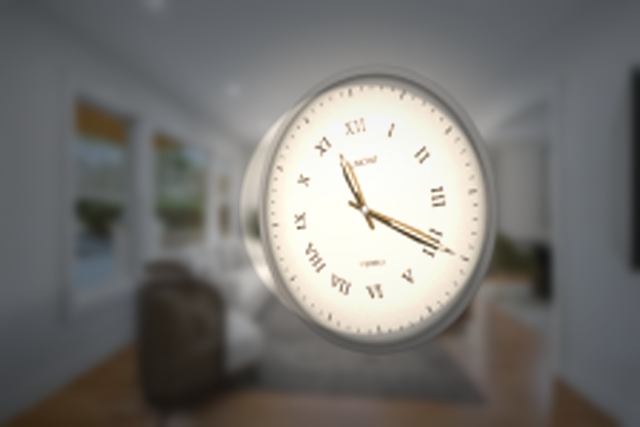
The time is 11h20
